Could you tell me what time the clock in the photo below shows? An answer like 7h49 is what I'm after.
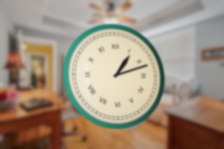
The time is 1h12
